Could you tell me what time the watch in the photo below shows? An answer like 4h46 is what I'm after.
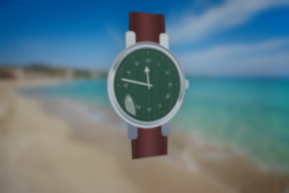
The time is 11h47
